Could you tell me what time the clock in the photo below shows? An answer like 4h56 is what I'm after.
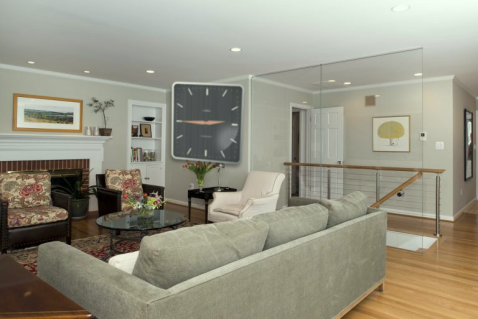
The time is 2h45
